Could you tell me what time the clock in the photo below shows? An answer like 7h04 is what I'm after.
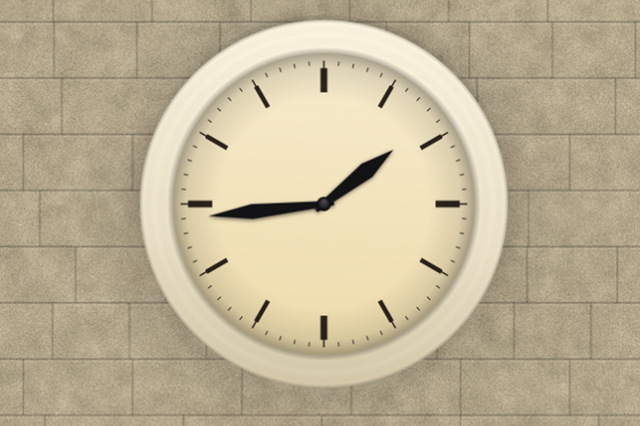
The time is 1h44
